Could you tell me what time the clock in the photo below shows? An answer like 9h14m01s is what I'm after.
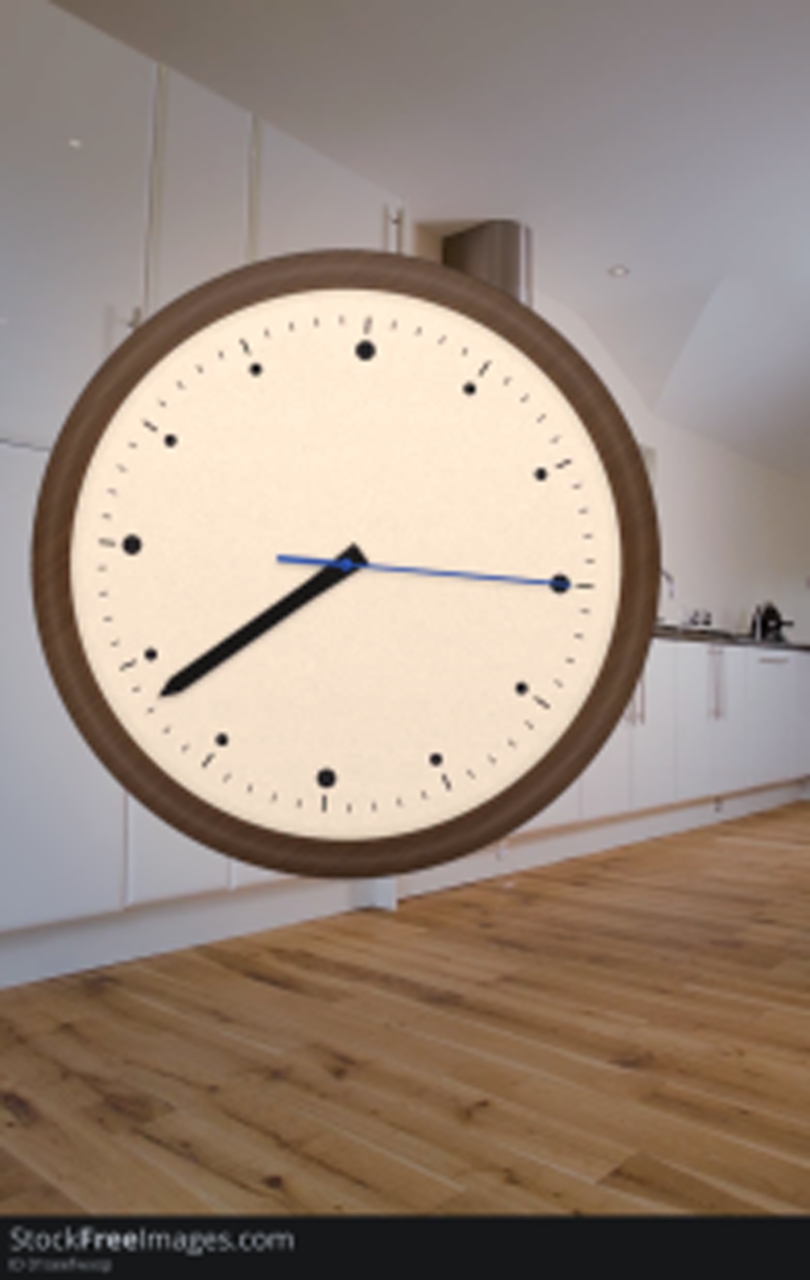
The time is 7h38m15s
